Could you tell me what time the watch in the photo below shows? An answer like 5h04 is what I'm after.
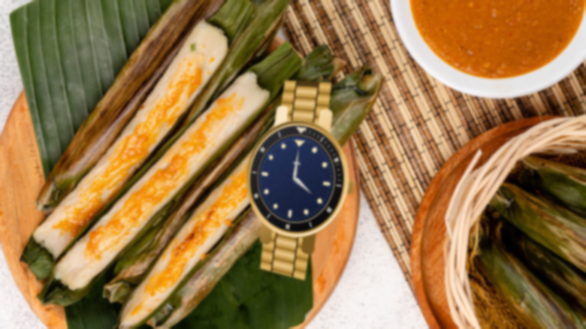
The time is 4h00
